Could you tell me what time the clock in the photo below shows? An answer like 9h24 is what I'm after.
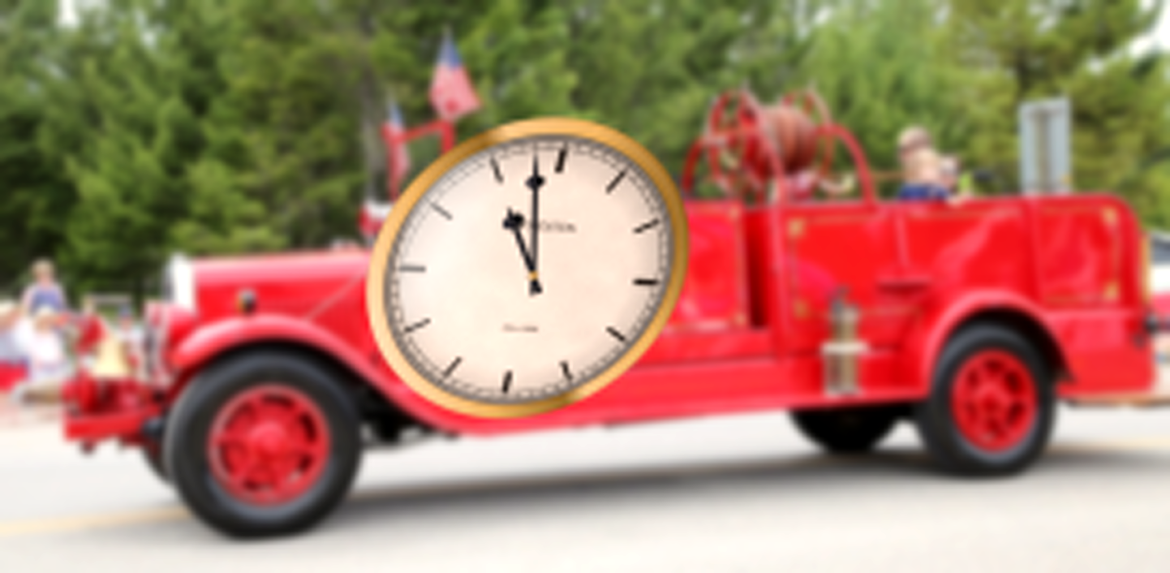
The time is 10h58
